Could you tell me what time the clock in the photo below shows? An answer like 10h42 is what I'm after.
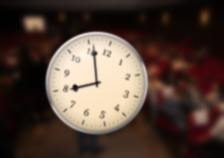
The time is 7h56
